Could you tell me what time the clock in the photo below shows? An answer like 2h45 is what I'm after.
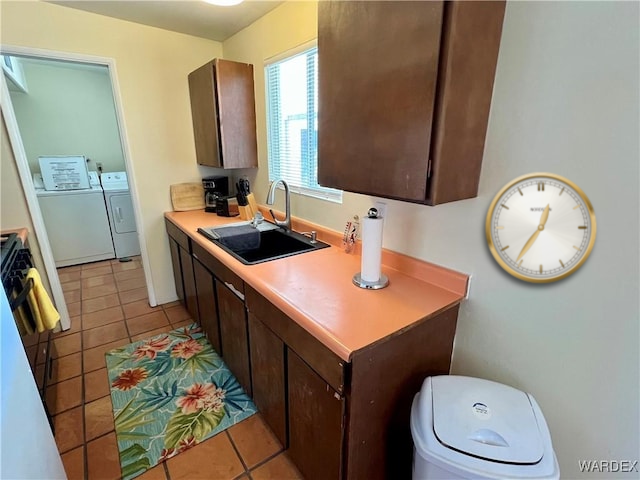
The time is 12h36
